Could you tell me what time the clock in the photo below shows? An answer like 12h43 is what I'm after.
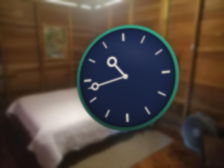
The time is 10h43
